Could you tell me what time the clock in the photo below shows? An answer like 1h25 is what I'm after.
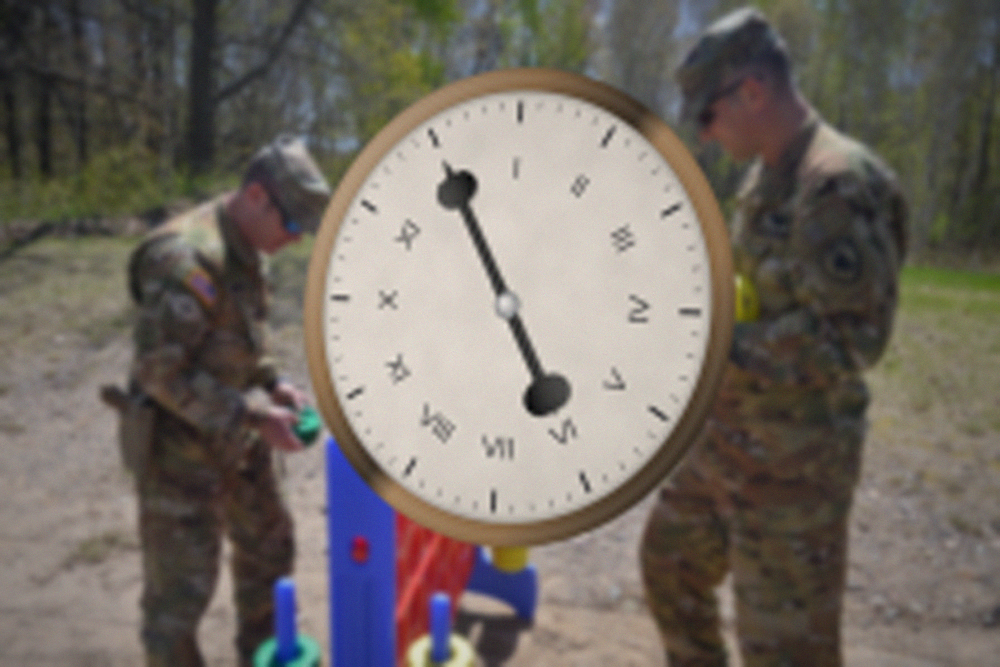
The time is 6h00
